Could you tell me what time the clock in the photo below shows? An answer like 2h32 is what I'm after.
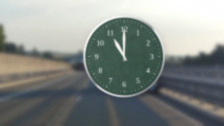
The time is 11h00
